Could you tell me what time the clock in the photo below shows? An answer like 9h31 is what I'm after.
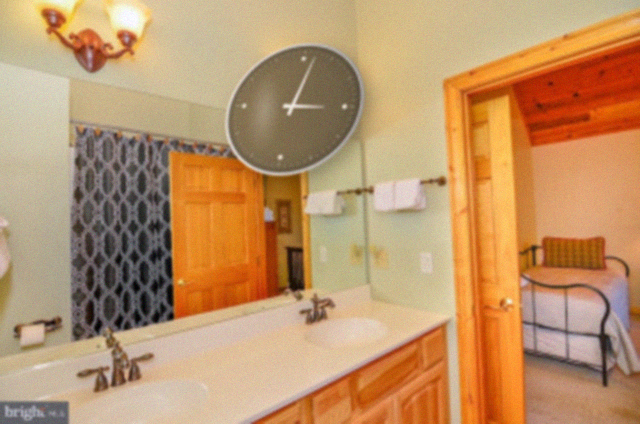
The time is 3h02
